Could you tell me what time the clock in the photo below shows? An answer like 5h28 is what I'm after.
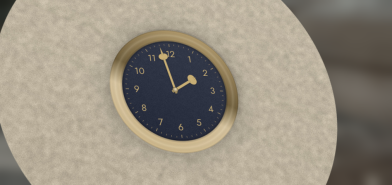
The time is 1h58
